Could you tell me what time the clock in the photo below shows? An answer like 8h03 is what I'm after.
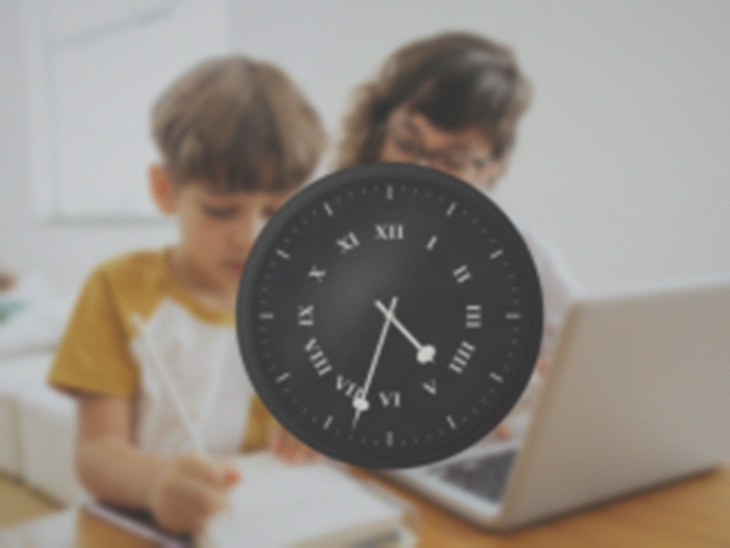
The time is 4h33
